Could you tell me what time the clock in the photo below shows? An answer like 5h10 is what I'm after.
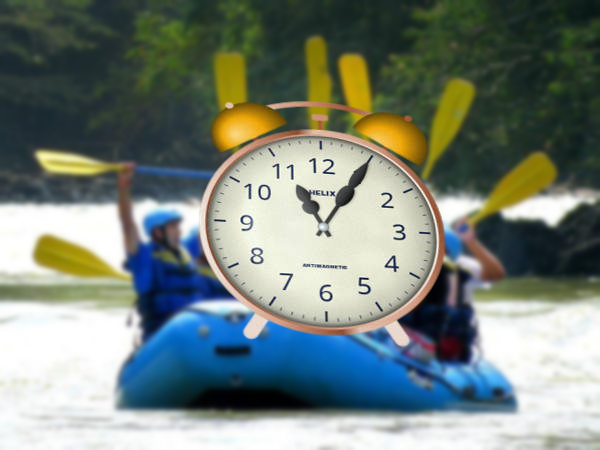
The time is 11h05
